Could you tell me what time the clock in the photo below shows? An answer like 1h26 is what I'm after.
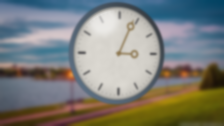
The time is 3h04
